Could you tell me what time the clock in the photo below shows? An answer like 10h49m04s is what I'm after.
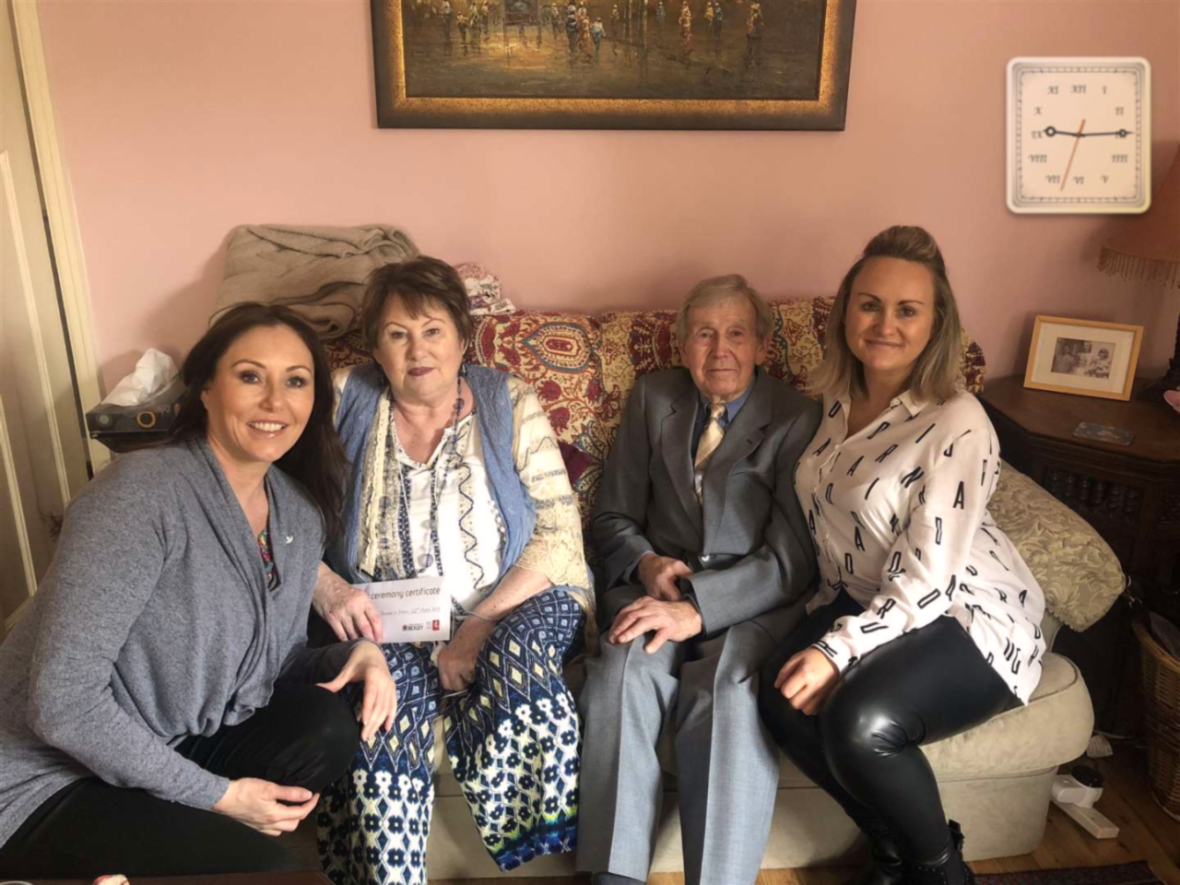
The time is 9h14m33s
